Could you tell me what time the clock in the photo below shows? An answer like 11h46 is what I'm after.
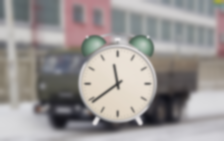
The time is 11h39
